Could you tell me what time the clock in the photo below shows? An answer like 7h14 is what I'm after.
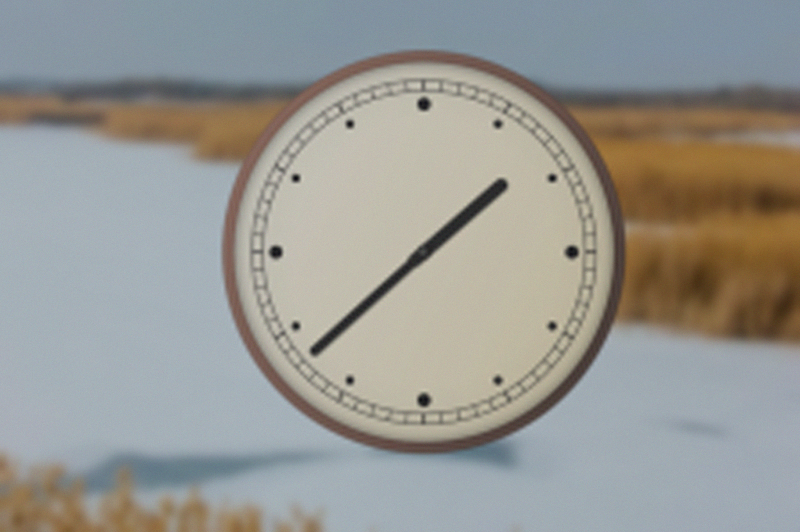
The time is 1h38
